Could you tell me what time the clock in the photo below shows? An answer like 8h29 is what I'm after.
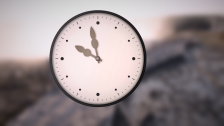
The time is 9h58
